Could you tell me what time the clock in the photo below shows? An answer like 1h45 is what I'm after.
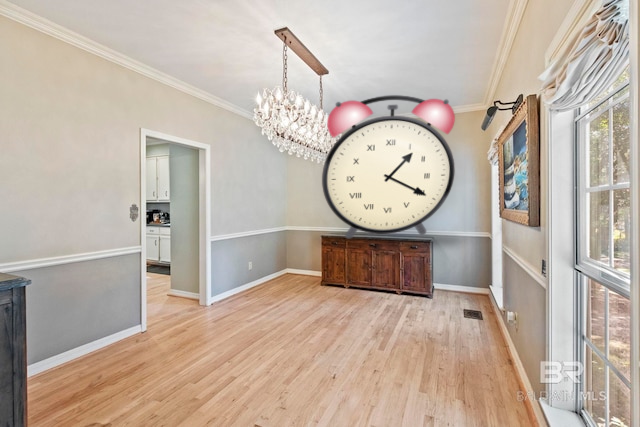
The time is 1h20
